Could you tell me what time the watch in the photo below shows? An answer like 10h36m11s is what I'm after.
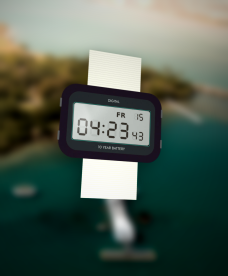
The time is 4h23m43s
